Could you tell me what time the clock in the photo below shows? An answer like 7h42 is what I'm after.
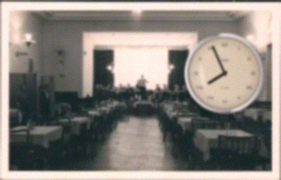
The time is 7h56
